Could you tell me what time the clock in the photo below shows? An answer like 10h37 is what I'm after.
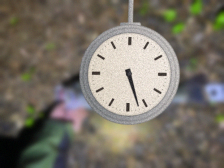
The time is 5h27
